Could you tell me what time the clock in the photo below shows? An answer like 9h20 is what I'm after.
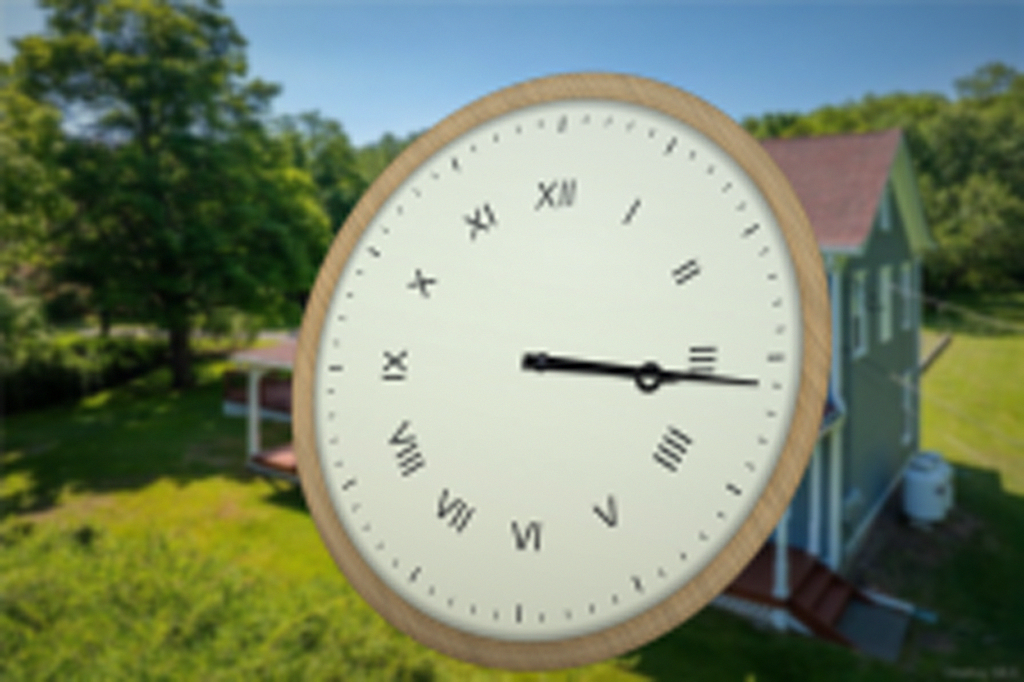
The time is 3h16
